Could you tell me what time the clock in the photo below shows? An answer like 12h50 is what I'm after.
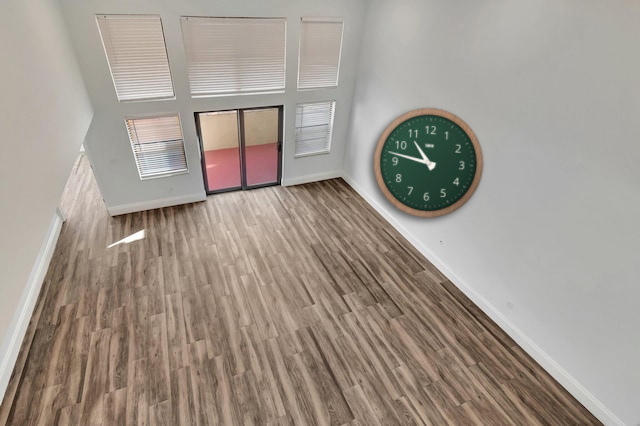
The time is 10h47
